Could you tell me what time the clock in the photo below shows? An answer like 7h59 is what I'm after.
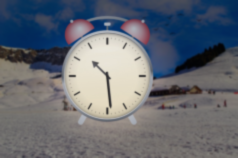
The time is 10h29
